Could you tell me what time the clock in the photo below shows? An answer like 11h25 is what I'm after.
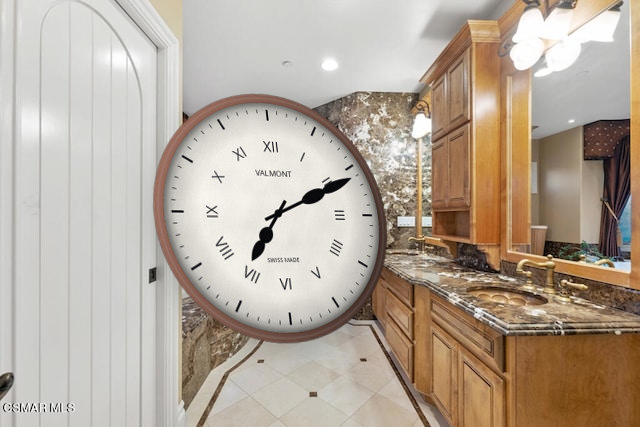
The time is 7h11
